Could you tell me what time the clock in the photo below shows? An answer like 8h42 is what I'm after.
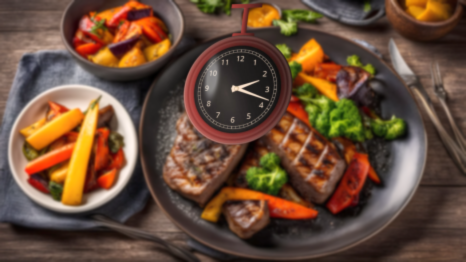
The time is 2h18
